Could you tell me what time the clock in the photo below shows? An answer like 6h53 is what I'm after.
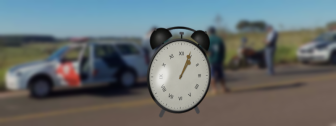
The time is 1h04
